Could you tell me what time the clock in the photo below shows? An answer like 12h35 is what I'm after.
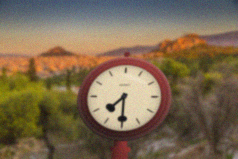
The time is 7h30
